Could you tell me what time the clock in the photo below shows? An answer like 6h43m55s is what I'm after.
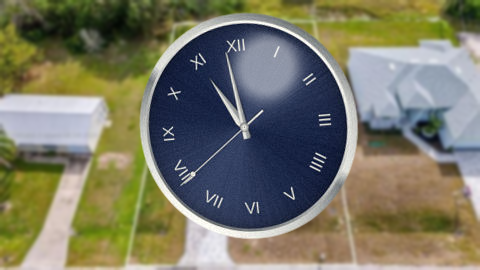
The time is 10h58m39s
